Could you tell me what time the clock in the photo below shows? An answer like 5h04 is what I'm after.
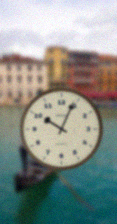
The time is 10h04
